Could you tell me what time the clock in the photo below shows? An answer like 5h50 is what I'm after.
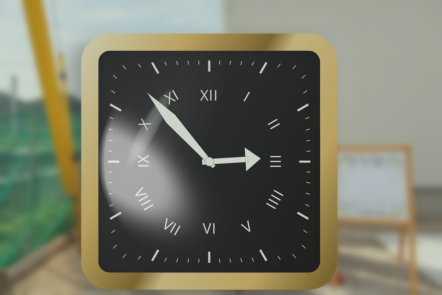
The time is 2h53
